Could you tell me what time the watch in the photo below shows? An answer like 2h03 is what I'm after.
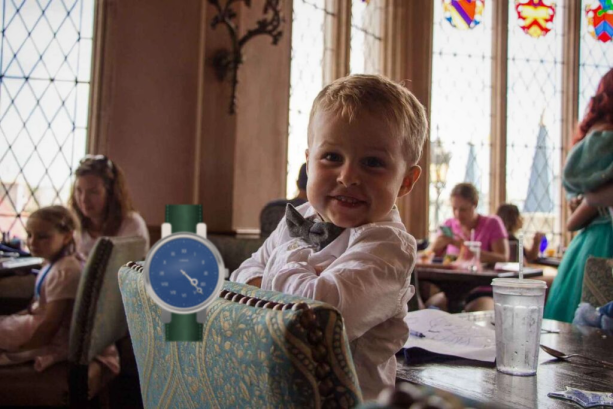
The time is 4h23
